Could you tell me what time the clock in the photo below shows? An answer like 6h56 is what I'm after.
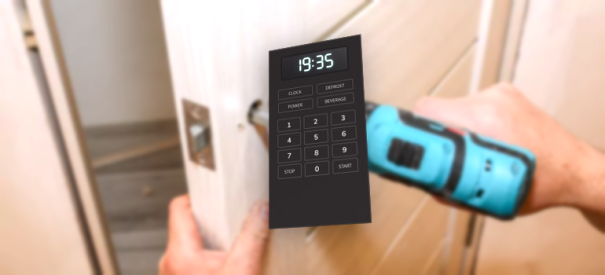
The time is 19h35
